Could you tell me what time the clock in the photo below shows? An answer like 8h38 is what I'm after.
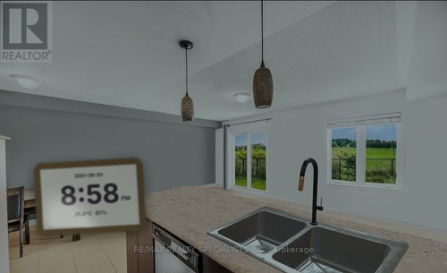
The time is 8h58
